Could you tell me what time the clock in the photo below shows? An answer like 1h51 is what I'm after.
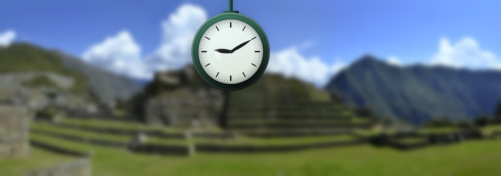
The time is 9h10
